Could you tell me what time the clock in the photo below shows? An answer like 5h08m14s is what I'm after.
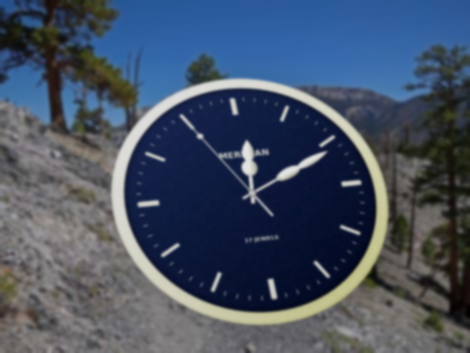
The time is 12h10m55s
